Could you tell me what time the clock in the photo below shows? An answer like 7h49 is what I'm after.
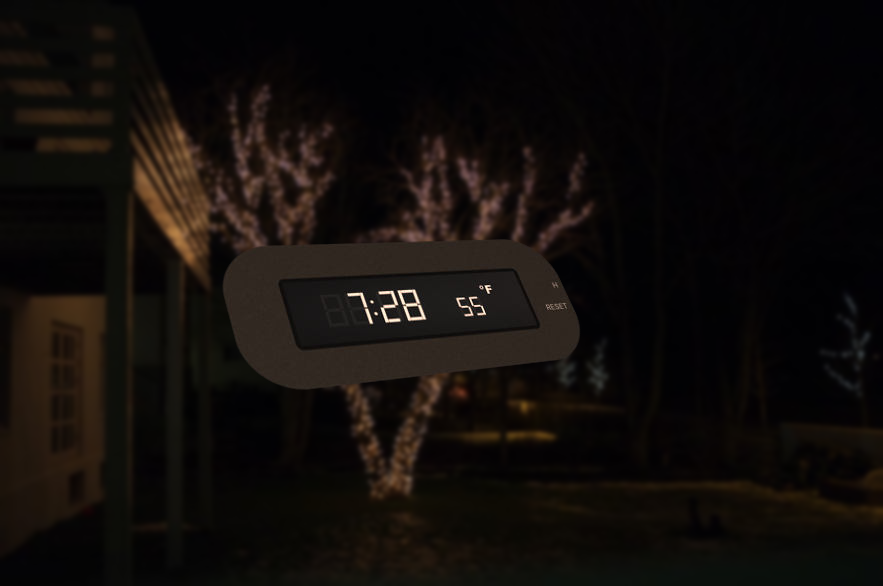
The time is 7h28
